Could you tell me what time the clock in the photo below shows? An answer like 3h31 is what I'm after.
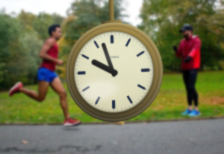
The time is 9h57
